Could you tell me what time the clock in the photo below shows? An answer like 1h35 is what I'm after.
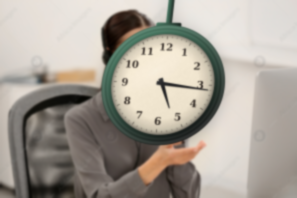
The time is 5h16
